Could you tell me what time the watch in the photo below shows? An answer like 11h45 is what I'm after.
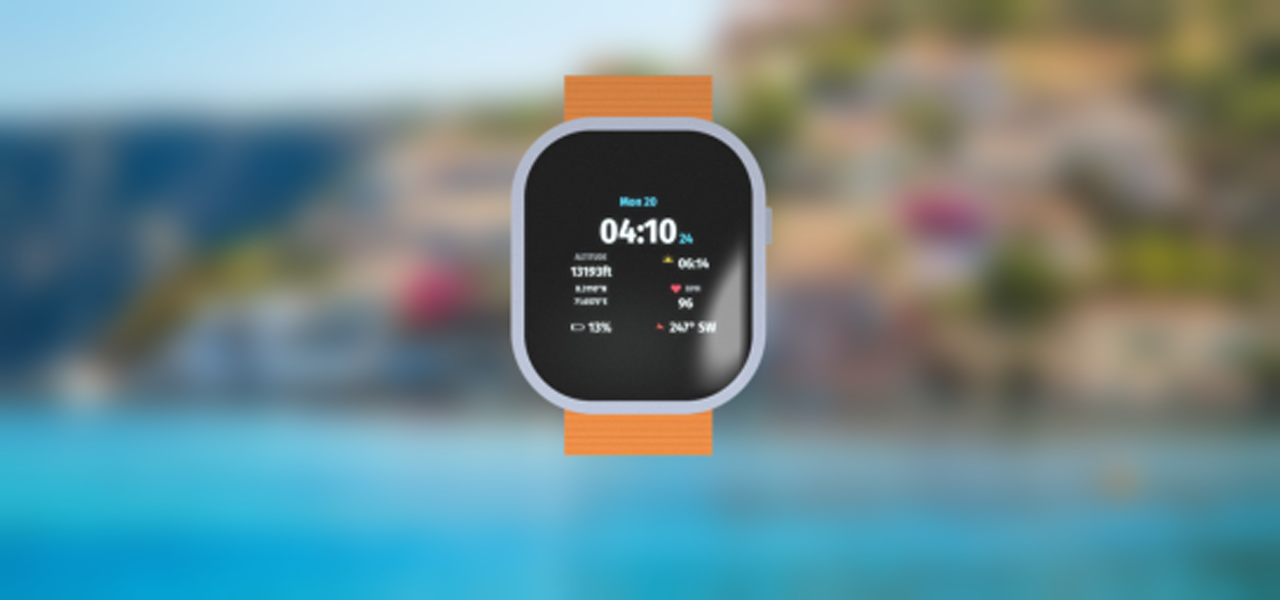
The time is 4h10
